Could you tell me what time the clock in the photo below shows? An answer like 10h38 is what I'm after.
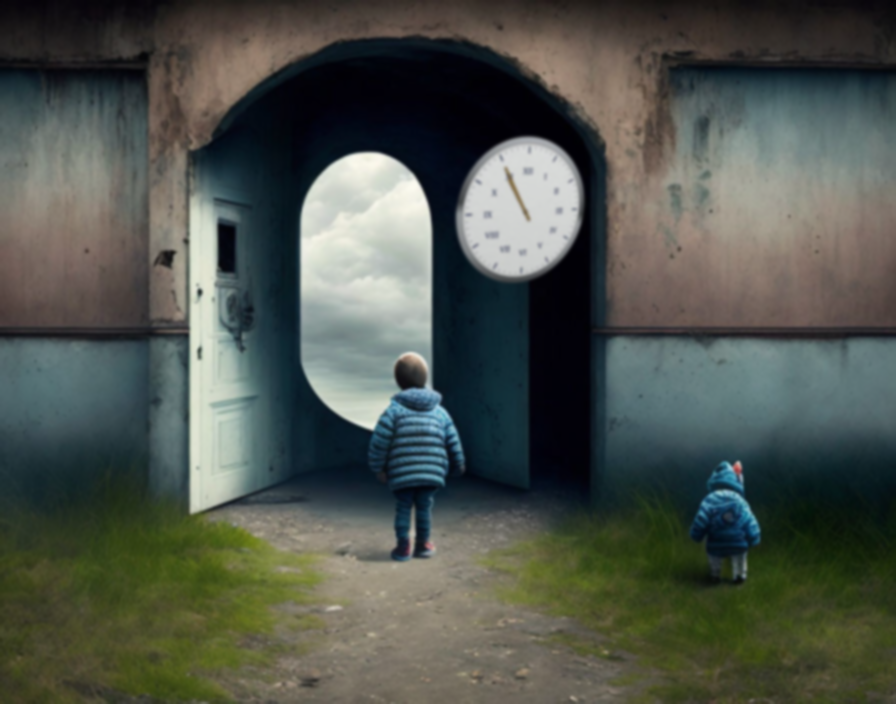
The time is 10h55
